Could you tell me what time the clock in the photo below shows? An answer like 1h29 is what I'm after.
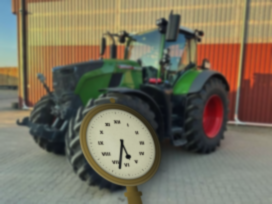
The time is 5h33
